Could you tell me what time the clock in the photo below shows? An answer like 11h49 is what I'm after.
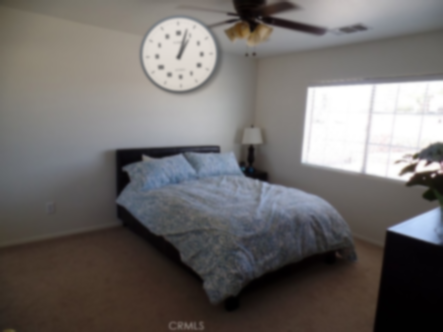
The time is 1h03
